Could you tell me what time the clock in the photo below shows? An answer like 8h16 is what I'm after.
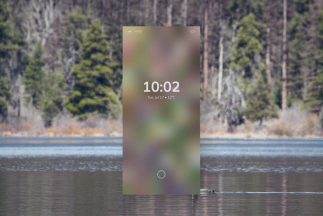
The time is 10h02
